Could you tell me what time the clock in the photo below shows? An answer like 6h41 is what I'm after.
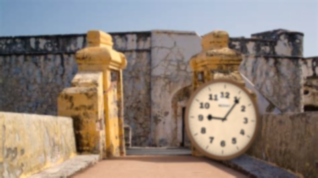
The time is 9h06
